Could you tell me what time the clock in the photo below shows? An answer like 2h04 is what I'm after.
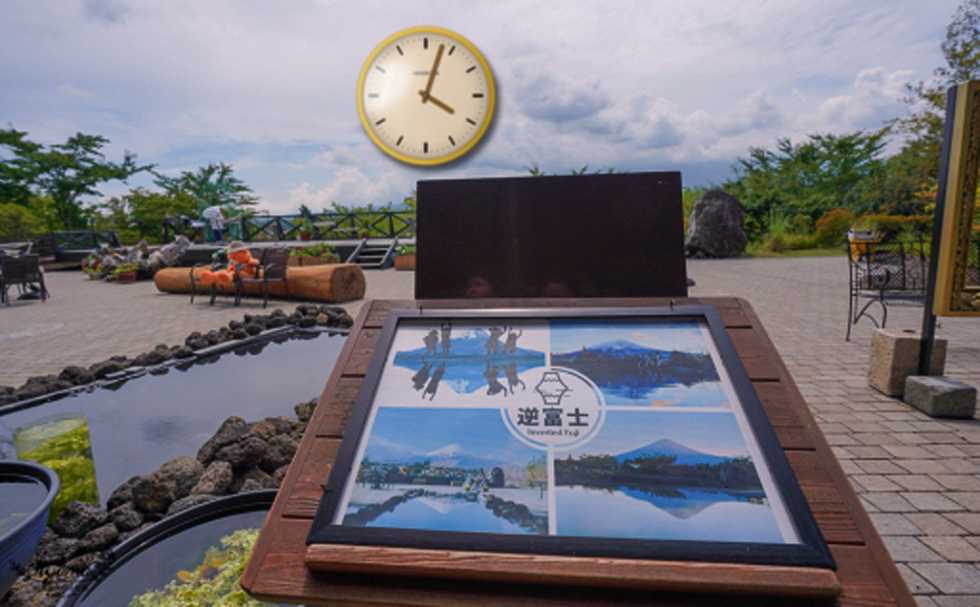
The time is 4h03
